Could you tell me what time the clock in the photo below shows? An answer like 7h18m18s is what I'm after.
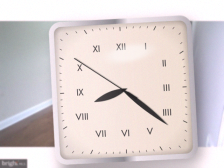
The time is 8h21m51s
